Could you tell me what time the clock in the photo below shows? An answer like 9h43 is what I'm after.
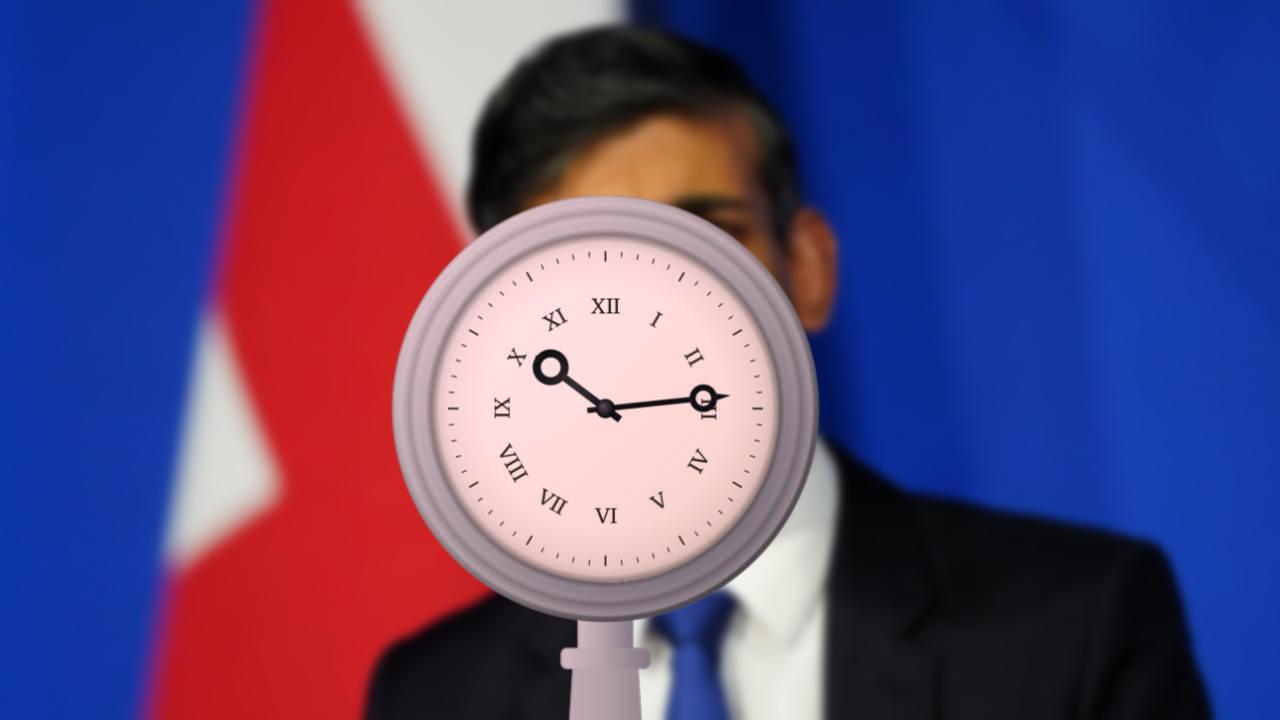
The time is 10h14
